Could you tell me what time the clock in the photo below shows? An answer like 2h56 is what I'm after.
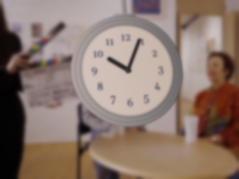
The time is 10h04
